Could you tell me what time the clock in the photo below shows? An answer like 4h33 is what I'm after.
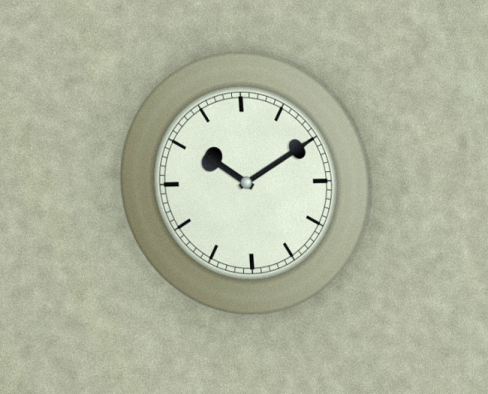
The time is 10h10
